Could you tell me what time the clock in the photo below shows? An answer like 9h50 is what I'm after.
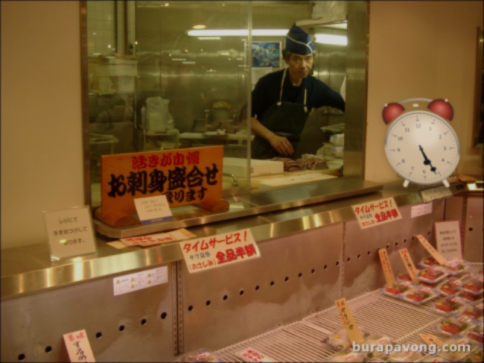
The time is 5h26
